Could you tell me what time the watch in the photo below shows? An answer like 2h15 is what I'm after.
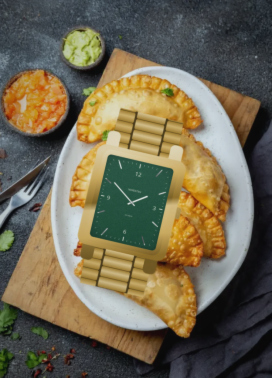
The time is 1h51
